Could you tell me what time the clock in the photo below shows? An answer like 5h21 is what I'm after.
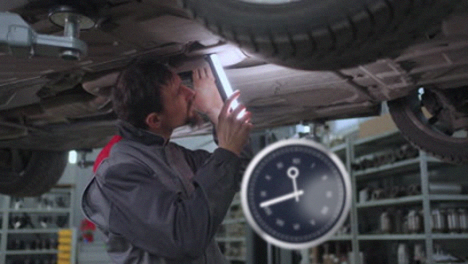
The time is 11h42
